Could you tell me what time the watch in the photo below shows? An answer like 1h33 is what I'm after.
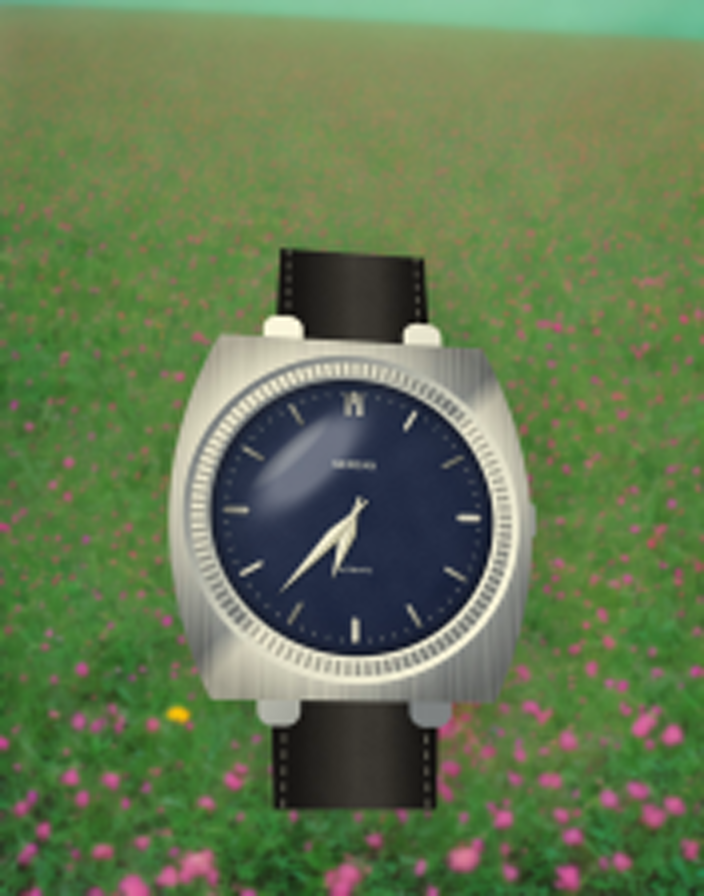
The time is 6h37
